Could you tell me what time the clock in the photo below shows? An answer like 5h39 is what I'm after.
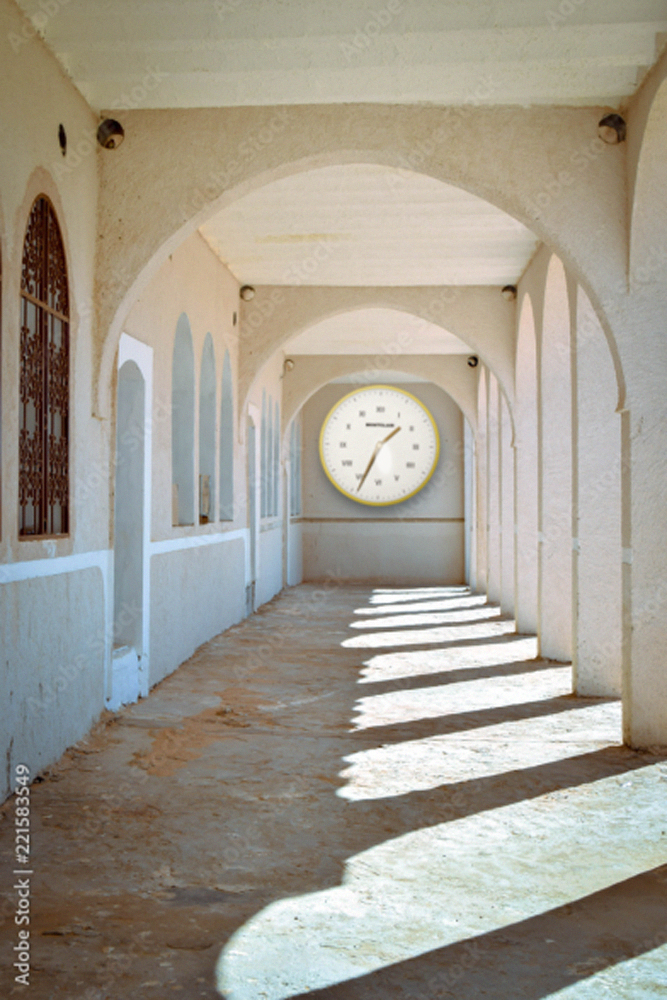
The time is 1h34
